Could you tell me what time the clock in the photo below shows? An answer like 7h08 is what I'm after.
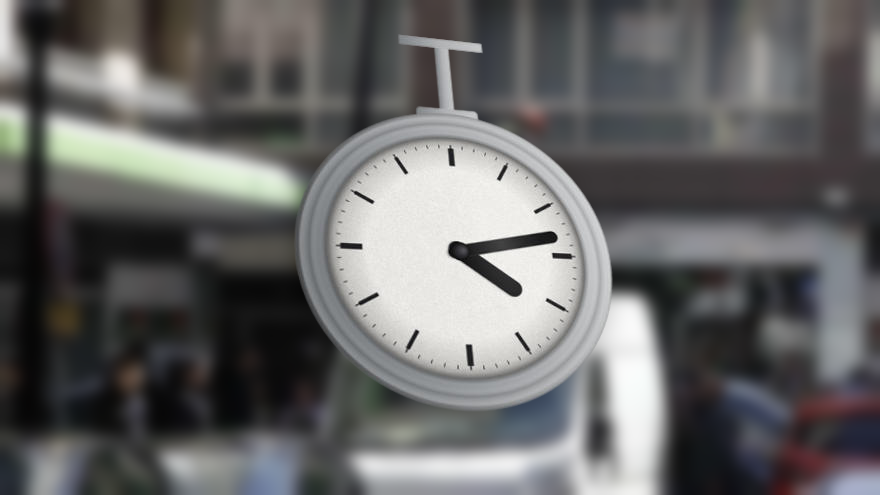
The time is 4h13
